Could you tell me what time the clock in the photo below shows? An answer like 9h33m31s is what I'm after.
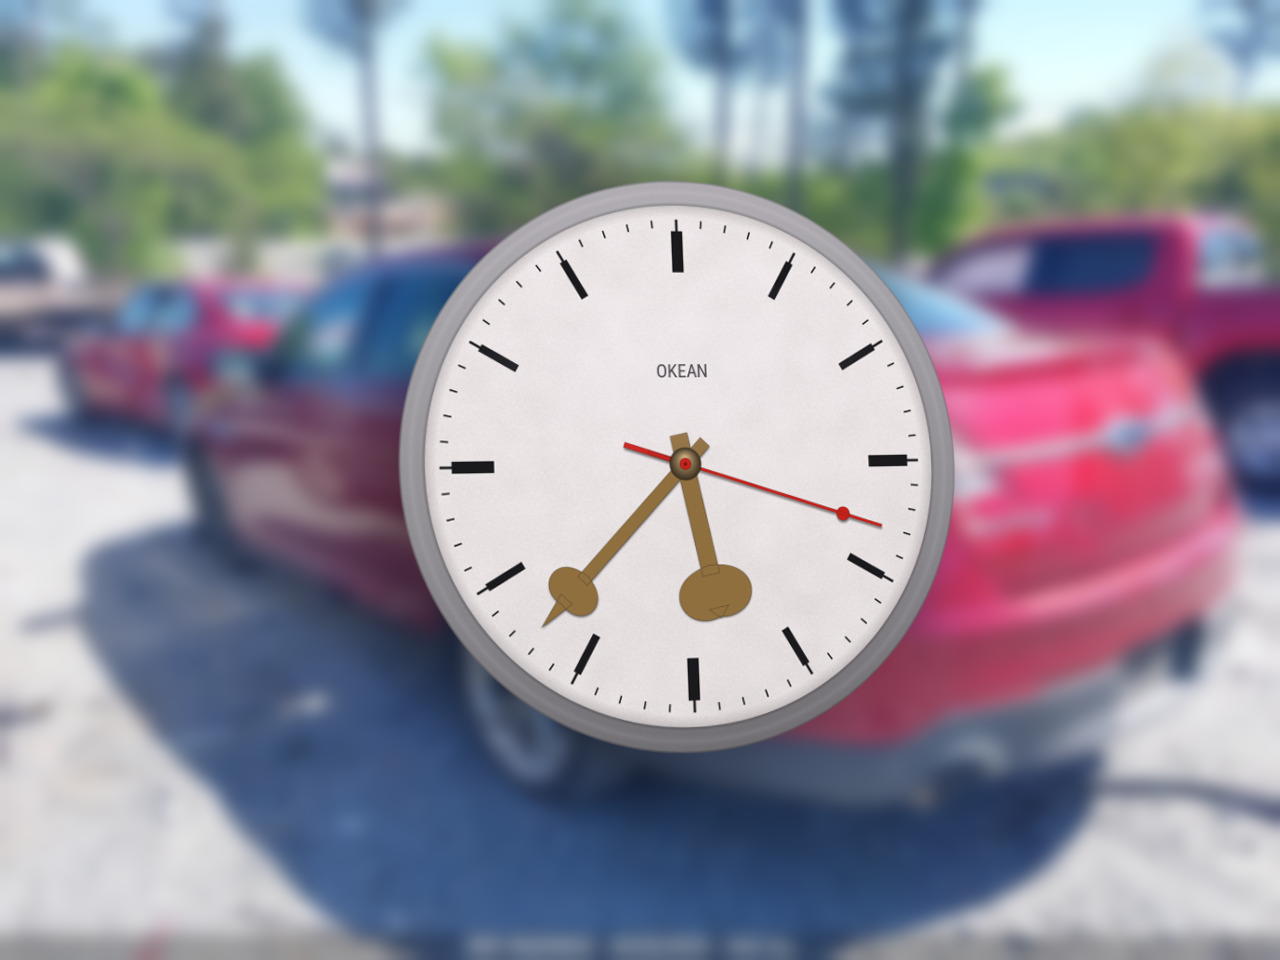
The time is 5h37m18s
